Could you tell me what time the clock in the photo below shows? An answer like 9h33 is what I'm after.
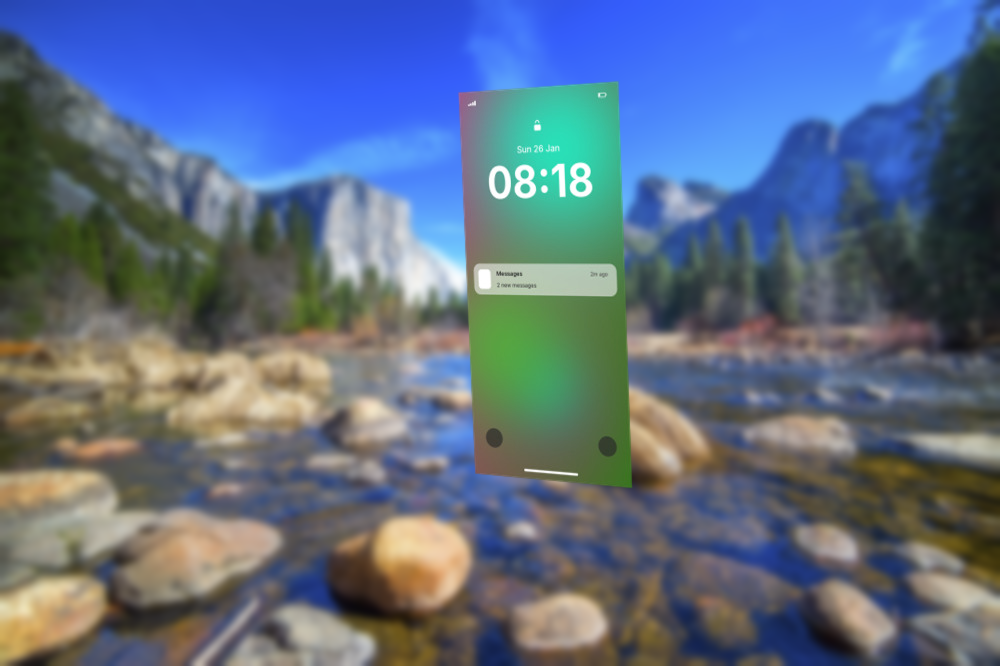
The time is 8h18
